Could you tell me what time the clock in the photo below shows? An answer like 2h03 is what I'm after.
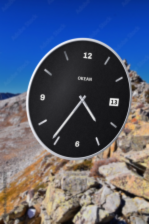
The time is 4h36
